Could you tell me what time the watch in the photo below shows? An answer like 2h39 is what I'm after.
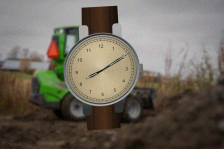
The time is 8h10
